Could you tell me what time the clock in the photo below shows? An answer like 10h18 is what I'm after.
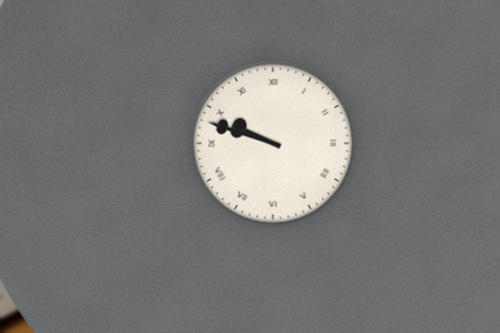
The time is 9h48
